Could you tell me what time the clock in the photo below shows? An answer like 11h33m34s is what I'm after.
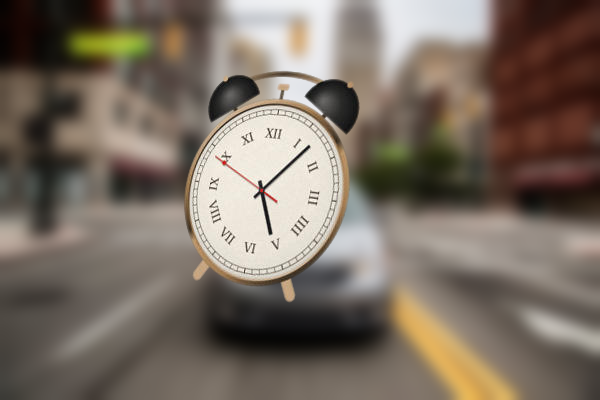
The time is 5h06m49s
